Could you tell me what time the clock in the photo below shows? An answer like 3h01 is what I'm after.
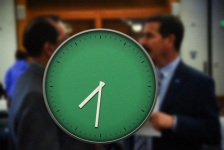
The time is 7h31
